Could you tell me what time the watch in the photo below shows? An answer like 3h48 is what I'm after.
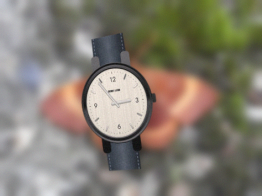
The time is 2h54
